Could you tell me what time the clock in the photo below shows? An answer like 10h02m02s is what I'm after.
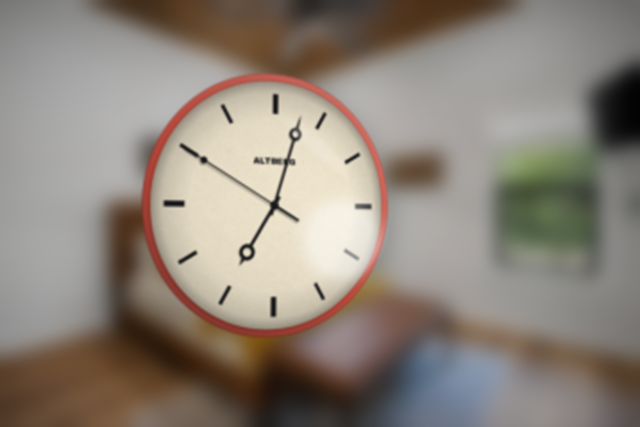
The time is 7h02m50s
